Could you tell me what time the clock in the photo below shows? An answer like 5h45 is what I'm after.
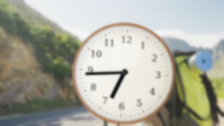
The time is 6h44
